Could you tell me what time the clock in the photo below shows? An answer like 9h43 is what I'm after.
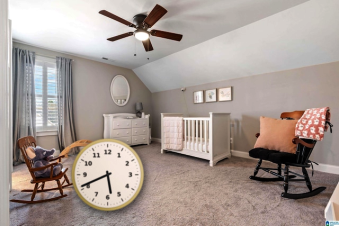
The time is 5h41
